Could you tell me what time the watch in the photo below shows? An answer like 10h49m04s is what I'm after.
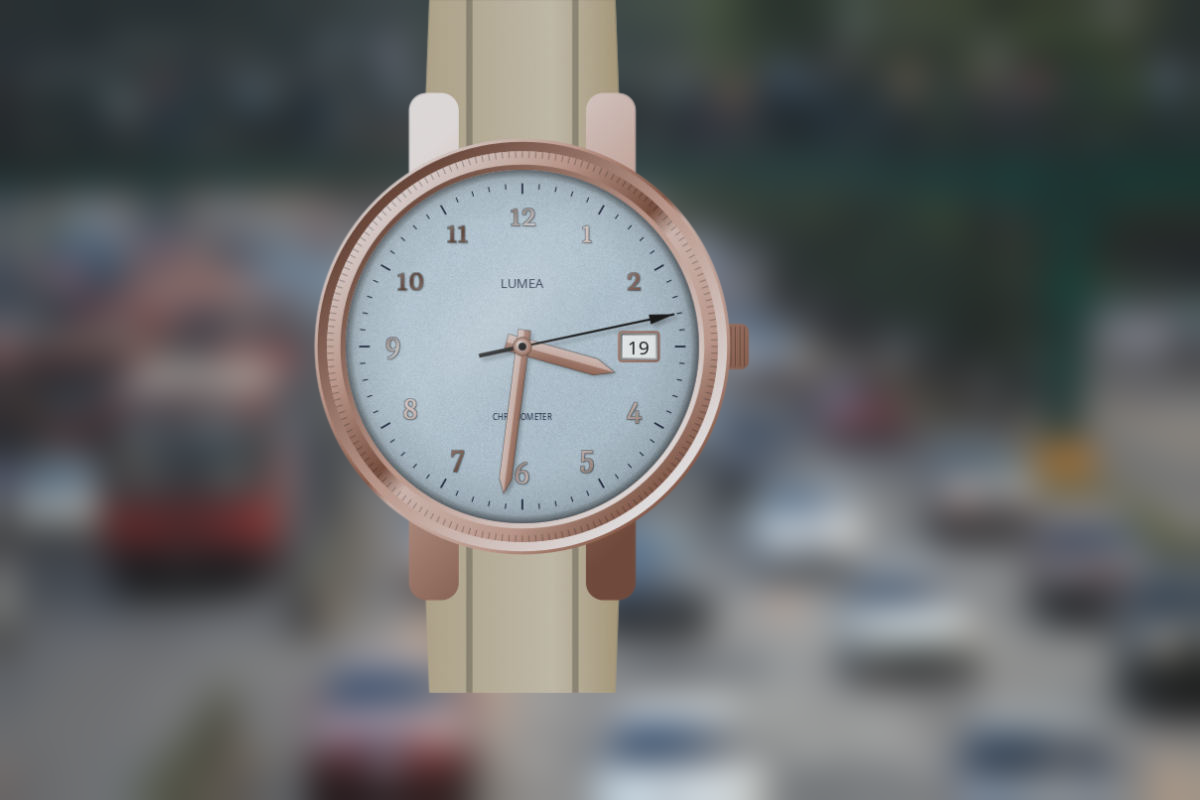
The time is 3h31m13s
